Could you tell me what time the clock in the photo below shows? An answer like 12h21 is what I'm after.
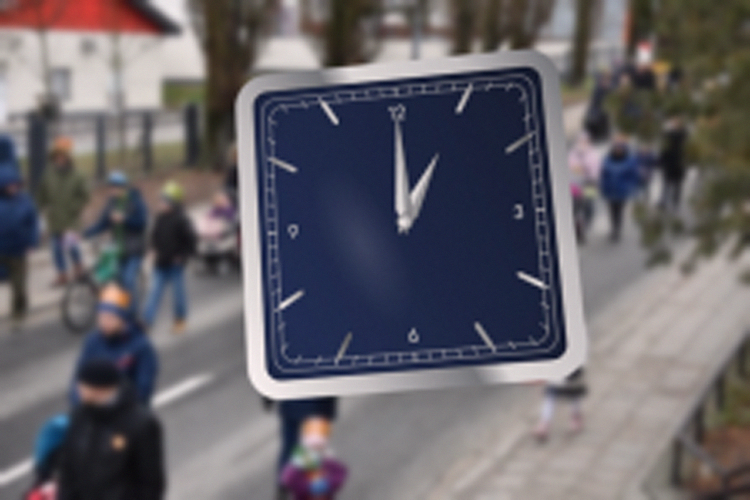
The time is 1h00
